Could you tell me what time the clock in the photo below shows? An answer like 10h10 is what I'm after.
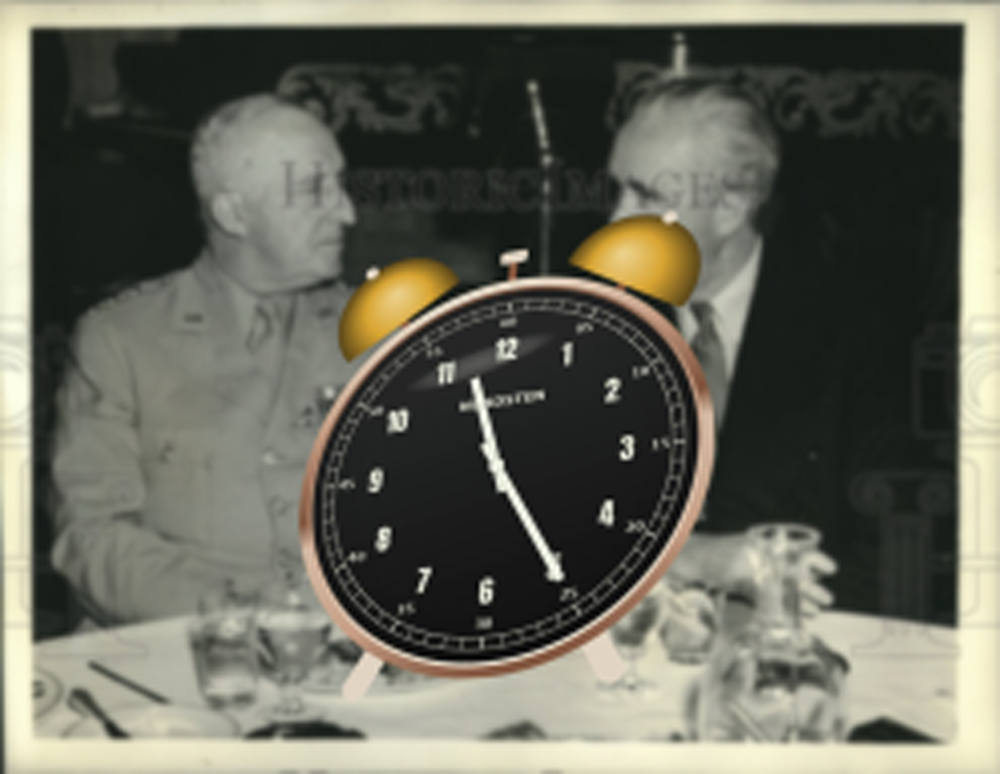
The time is 11h25
